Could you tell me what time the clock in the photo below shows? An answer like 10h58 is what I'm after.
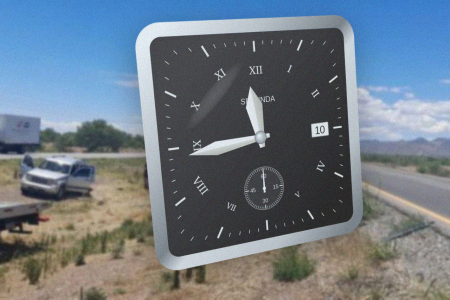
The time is 11h44
